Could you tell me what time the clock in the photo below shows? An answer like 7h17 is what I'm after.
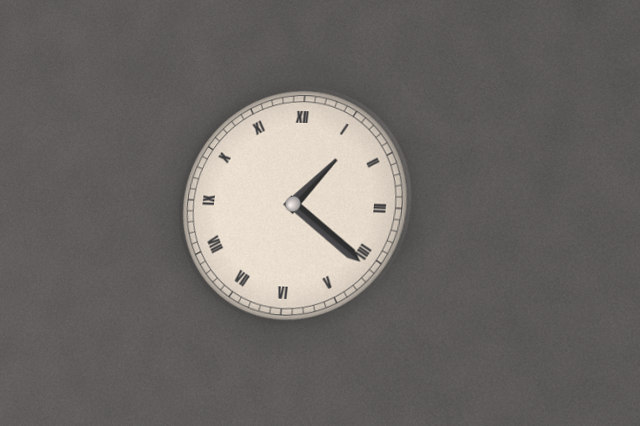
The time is 1h21
